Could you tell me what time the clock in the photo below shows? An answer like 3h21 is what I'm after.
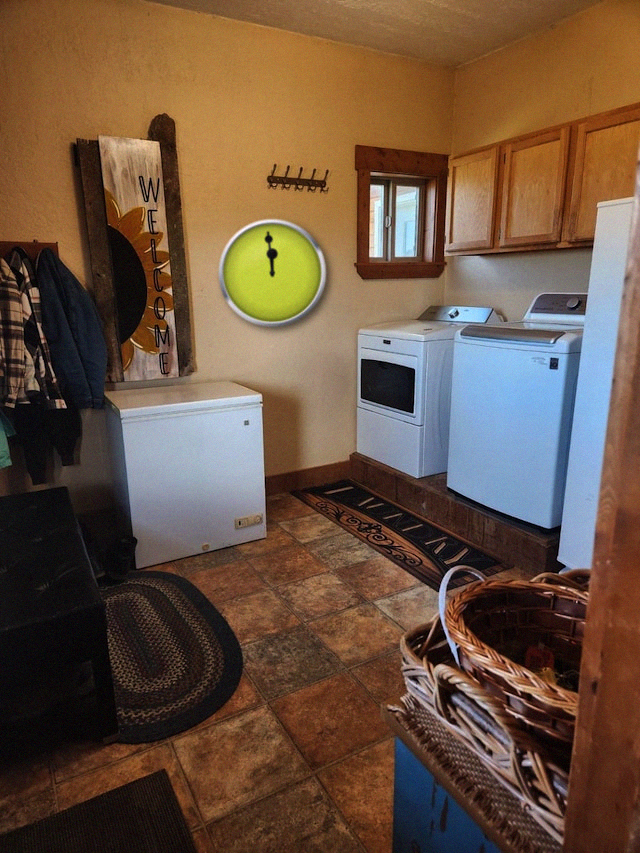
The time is 11h59
